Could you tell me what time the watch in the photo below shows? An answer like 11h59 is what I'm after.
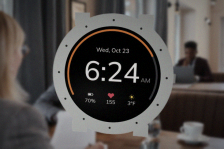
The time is 6h24
